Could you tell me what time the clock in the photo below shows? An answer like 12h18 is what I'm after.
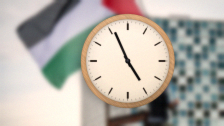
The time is 4h56
